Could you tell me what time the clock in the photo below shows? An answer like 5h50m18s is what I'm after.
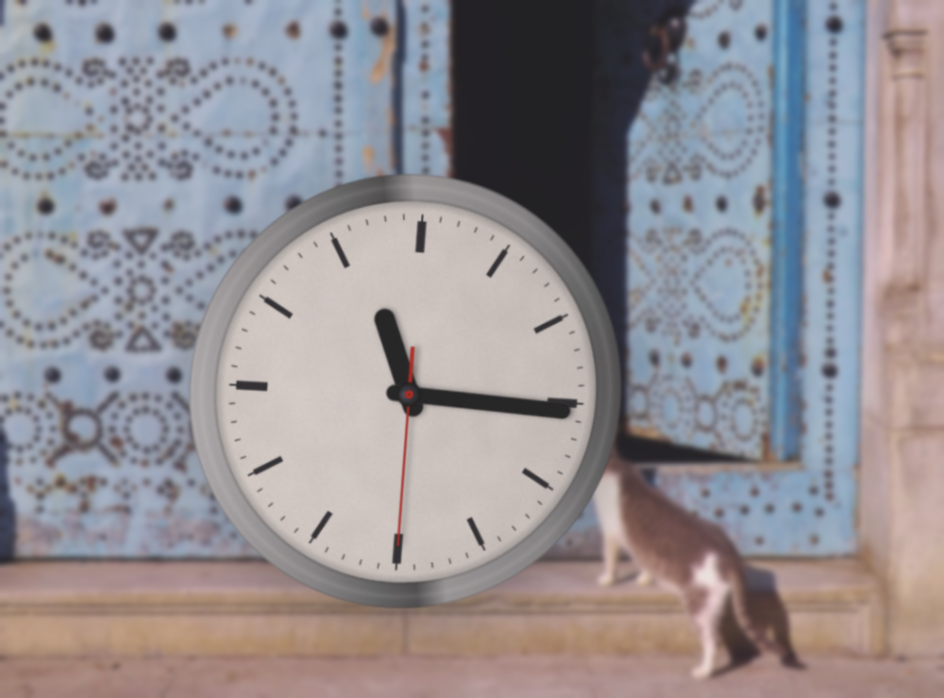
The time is 11h15m30s
